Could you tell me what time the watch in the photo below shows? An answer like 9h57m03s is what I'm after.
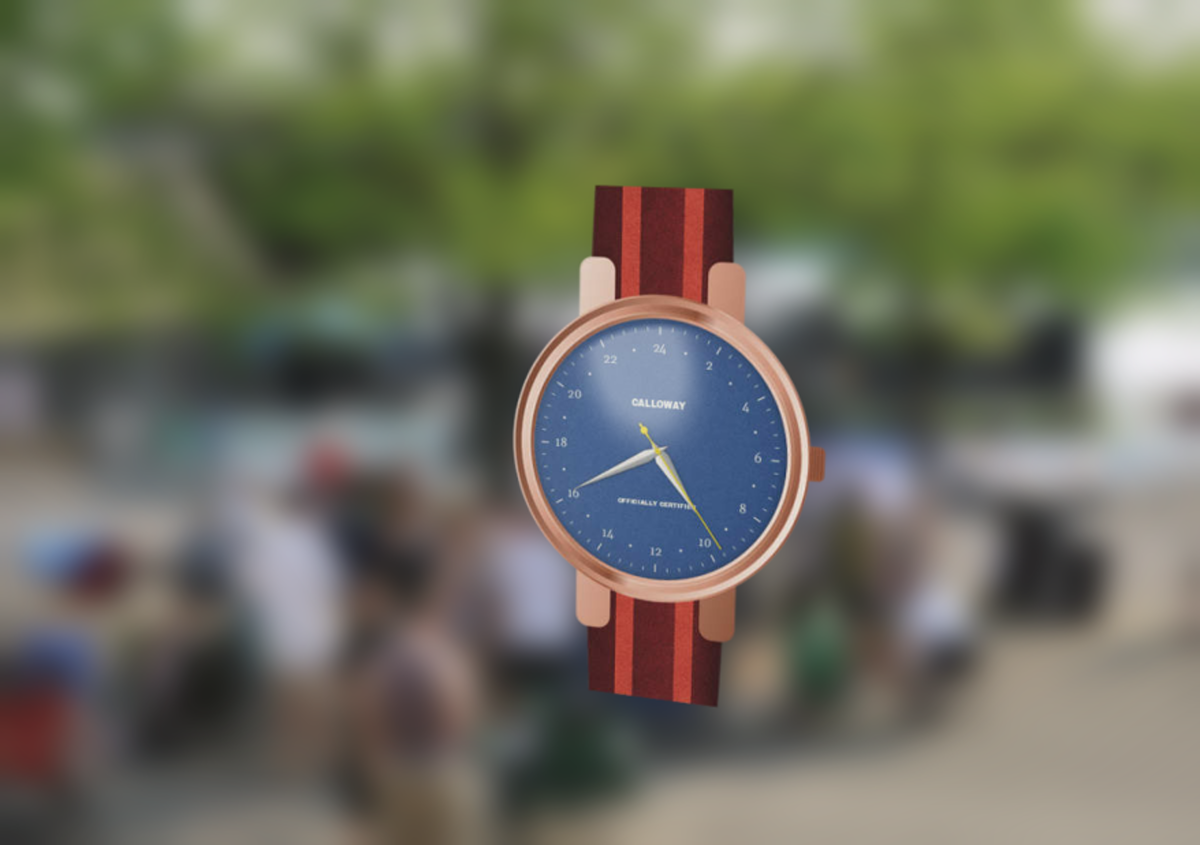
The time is 9h40m24s
